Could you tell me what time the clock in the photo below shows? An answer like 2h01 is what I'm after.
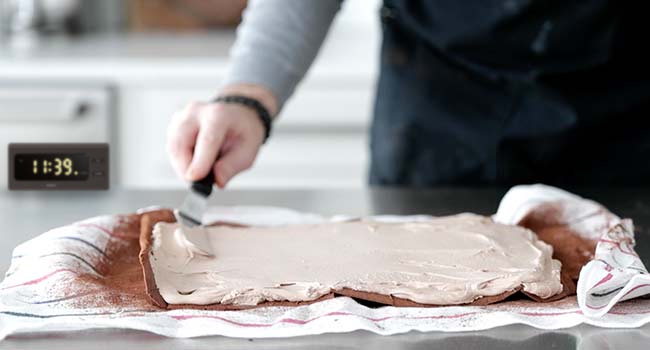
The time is 11h39
